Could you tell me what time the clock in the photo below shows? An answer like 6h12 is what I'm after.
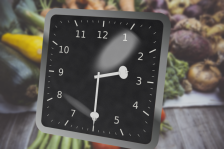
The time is 2h30
